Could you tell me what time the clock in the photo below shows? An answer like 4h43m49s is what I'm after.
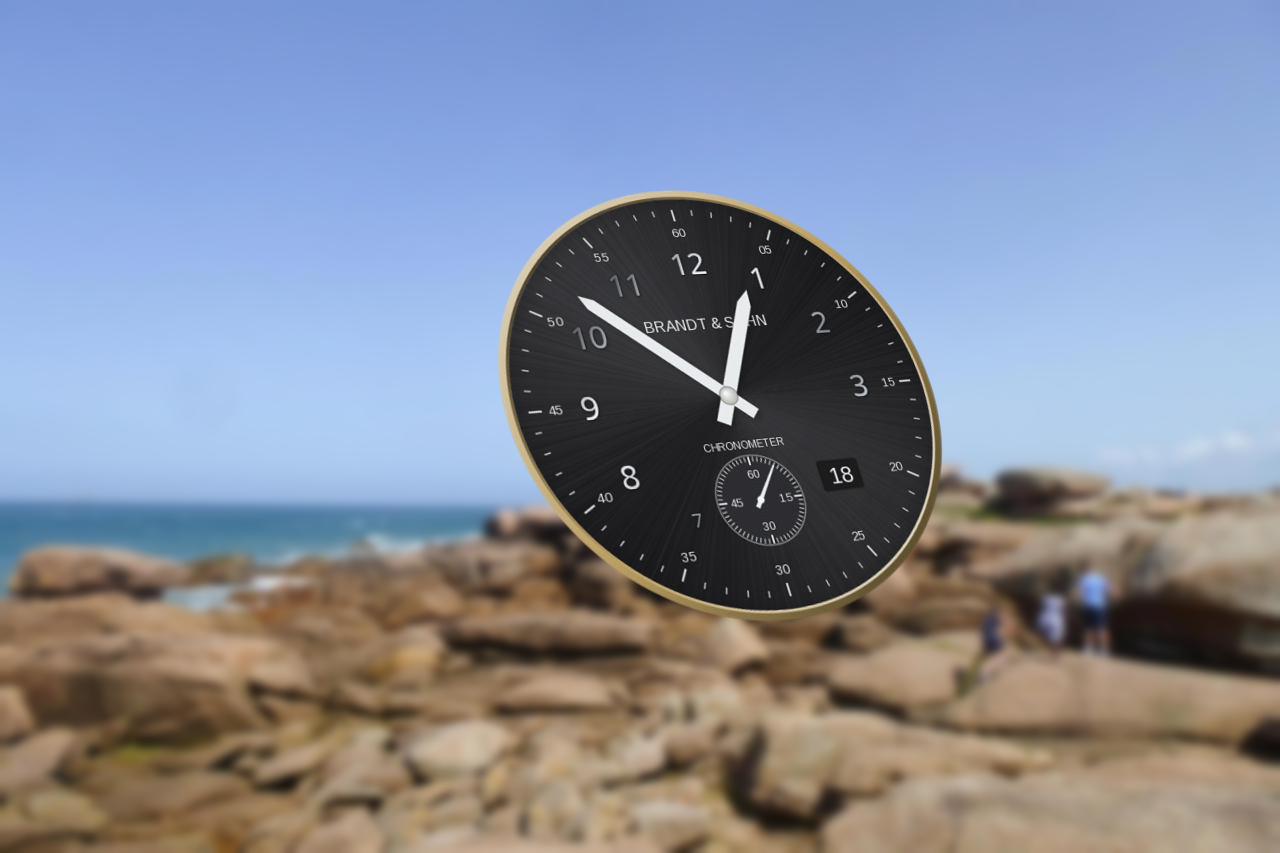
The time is 12h52m06s
